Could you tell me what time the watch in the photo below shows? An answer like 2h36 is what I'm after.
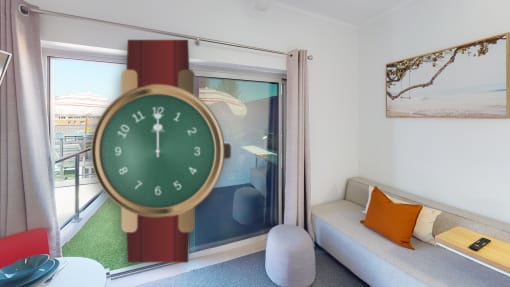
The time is 12h00
